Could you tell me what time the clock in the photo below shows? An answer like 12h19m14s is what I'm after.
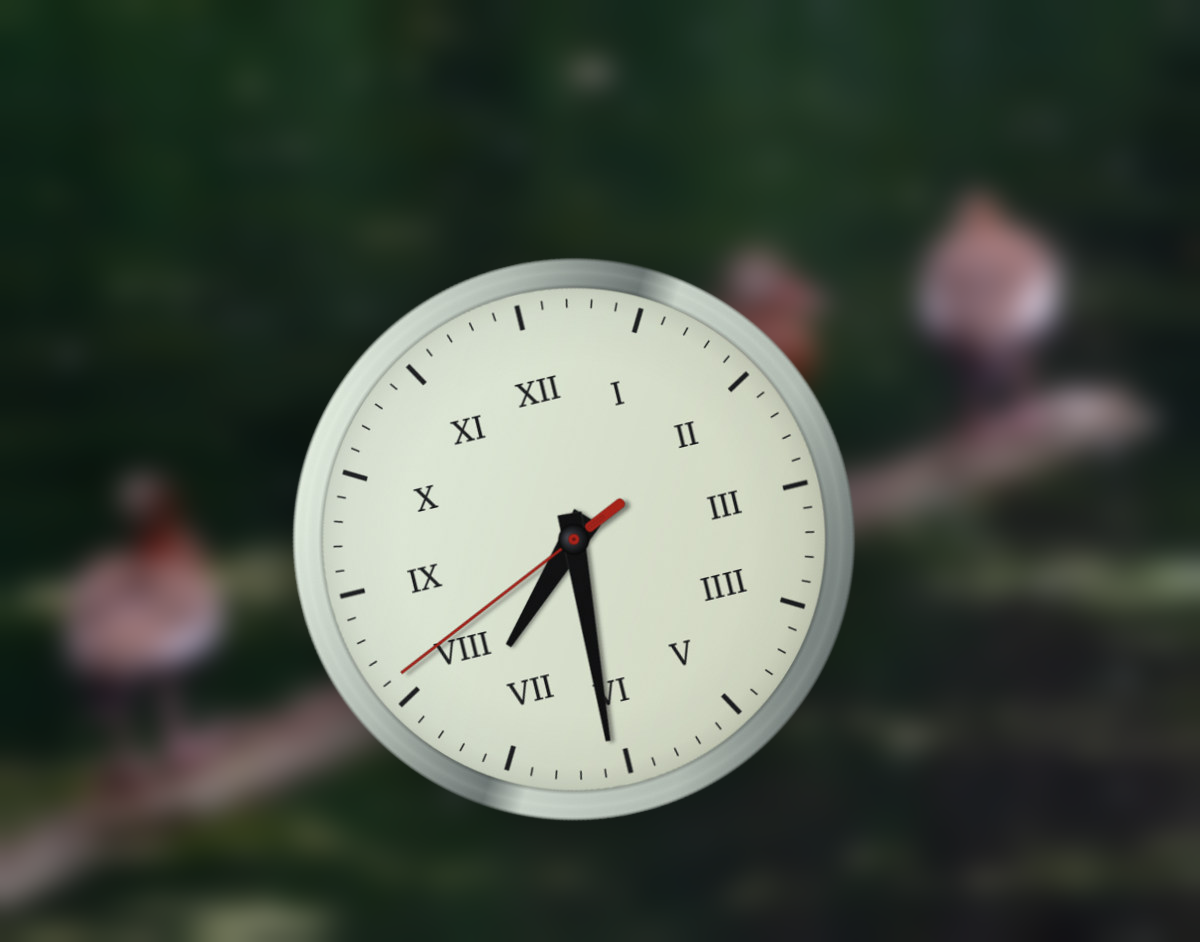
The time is 7h30m41s
